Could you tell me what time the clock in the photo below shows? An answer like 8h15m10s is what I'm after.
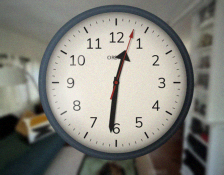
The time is 12h31m03s
